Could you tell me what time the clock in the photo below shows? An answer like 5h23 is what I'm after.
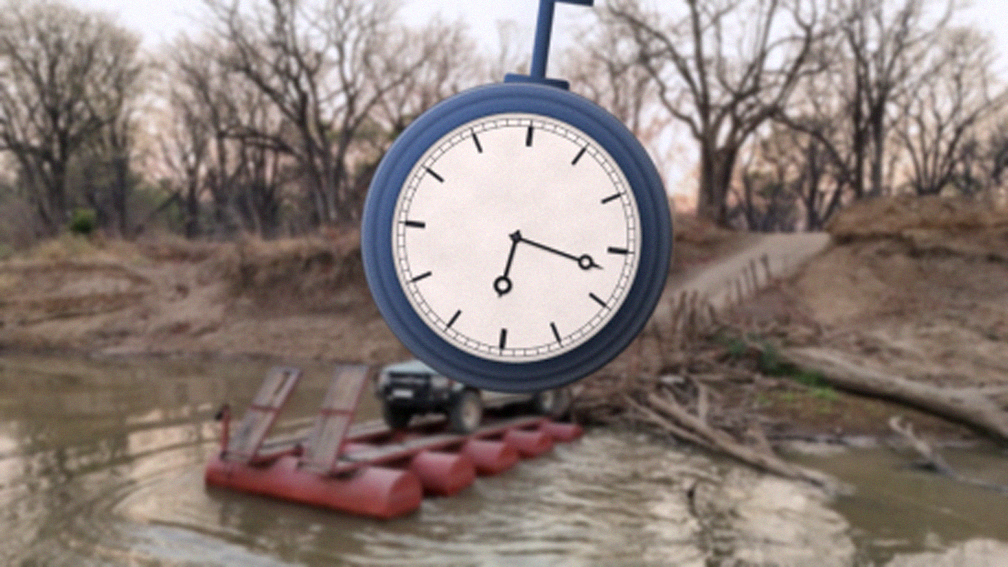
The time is 6h17
